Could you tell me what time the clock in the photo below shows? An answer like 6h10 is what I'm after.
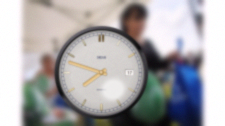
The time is 7h48
